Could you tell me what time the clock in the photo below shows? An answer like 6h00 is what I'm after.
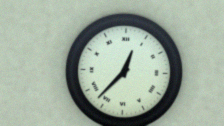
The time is 12h37
